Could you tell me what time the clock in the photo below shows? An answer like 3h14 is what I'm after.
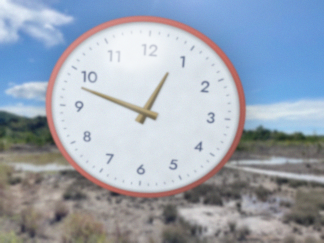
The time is 12h48
